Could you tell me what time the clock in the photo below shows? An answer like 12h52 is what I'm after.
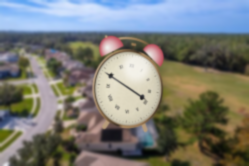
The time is 3h49
